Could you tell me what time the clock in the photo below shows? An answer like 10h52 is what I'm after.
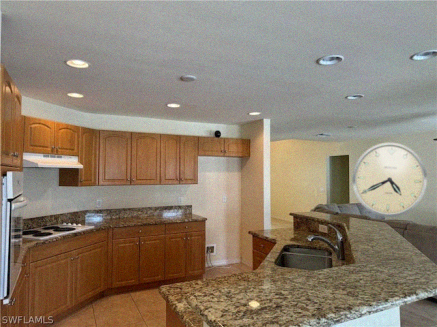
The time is 4h40
